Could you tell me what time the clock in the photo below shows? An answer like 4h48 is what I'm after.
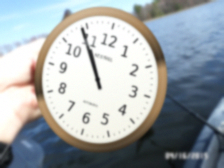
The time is 10h54
